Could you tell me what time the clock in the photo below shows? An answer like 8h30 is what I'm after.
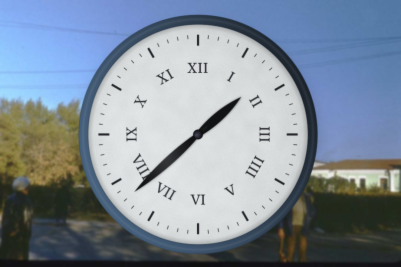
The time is 1h38
